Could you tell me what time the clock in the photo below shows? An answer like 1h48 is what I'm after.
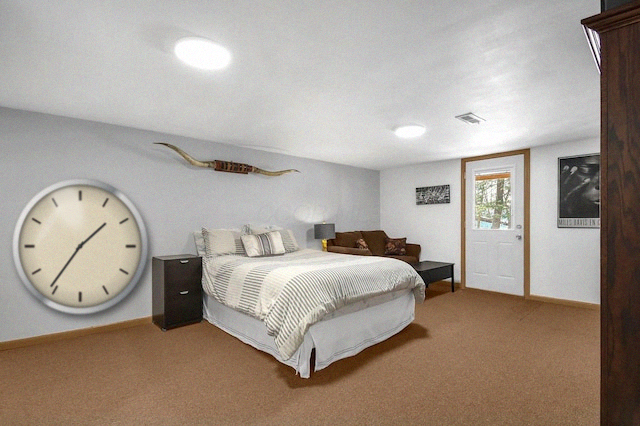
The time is 1h36
